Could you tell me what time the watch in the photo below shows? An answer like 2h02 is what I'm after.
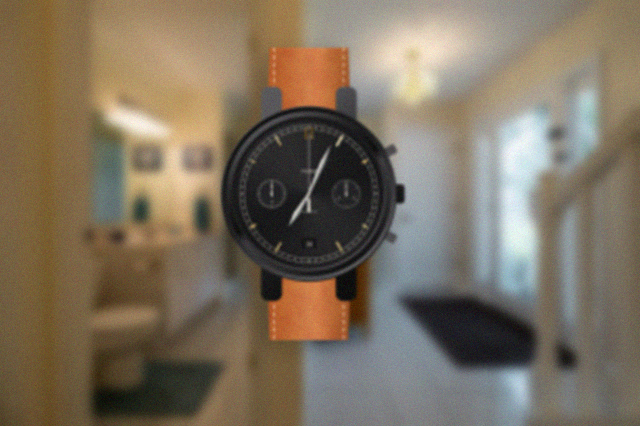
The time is 7h04
